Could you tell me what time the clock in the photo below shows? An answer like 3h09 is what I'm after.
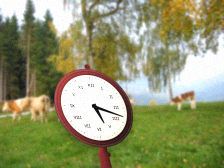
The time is 5h18
